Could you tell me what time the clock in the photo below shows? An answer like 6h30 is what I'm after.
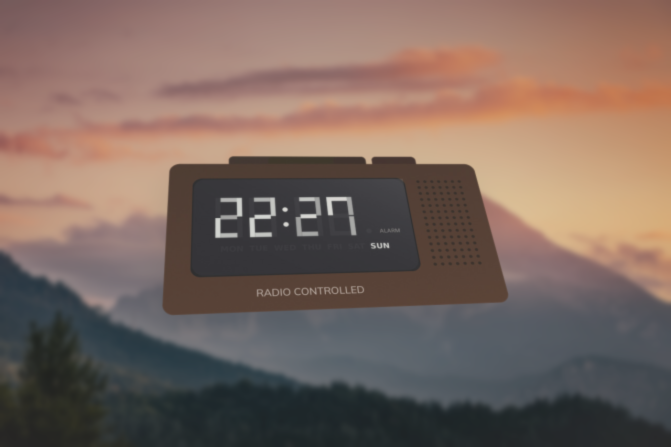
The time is 22h27
